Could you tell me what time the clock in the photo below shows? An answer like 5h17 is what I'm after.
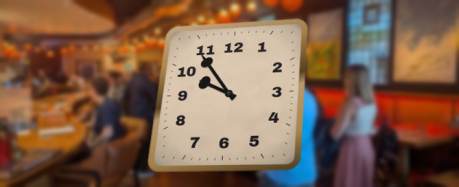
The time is 9h54
